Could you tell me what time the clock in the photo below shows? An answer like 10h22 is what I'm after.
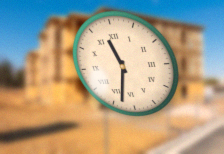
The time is 11h33
